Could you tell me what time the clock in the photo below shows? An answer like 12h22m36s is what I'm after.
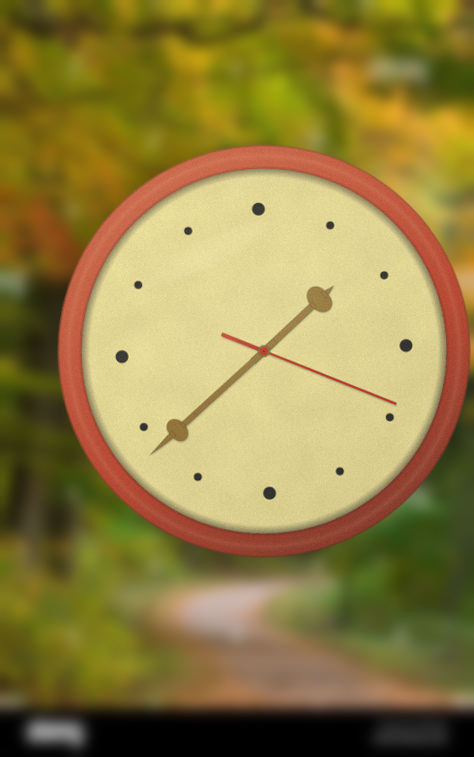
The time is 1h38m19s
